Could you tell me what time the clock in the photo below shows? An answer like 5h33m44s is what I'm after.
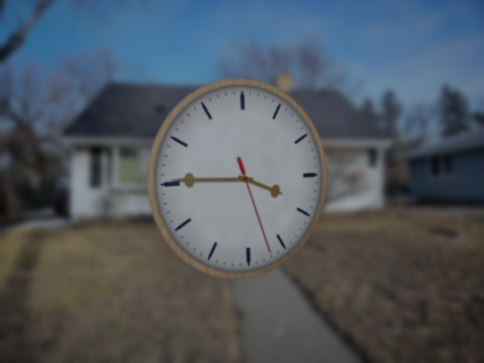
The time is 3h45m27s
